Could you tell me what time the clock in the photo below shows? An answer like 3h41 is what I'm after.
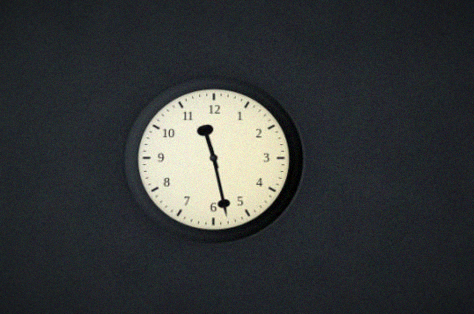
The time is 11h28
